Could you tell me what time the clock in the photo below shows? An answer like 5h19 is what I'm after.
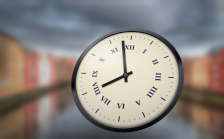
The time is 7h58
